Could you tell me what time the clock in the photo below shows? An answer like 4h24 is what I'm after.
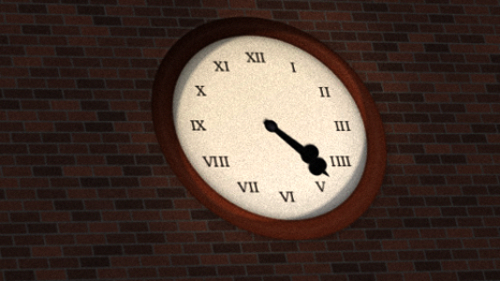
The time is 4h23
